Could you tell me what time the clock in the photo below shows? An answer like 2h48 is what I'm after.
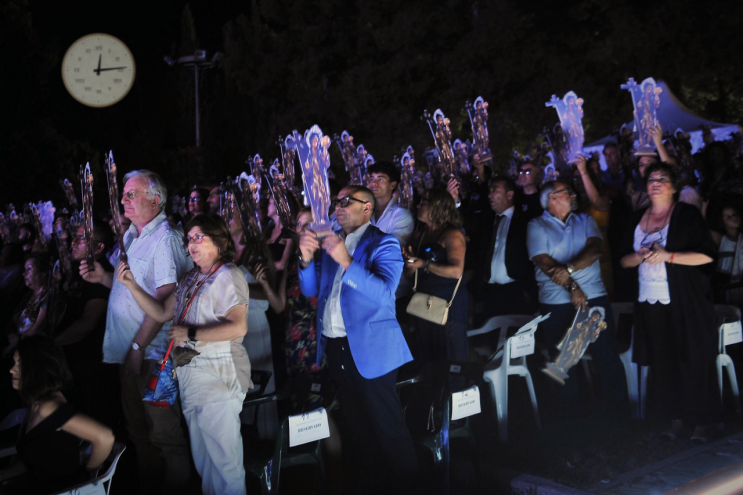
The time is 12h14
